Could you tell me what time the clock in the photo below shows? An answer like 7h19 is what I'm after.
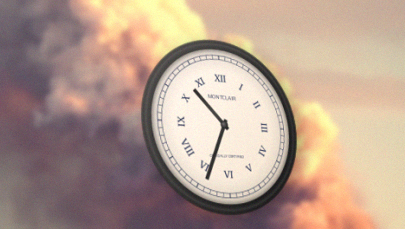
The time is 10h34
